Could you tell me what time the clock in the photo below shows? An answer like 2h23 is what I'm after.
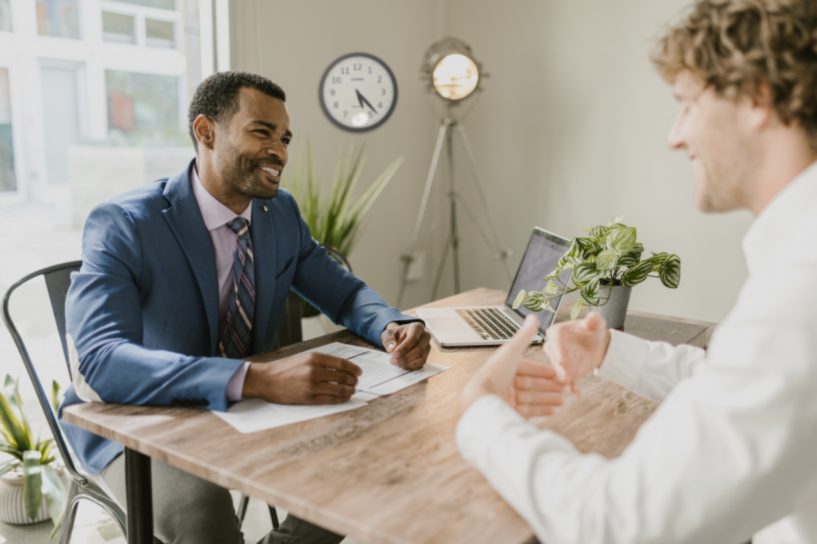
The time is 5h23
